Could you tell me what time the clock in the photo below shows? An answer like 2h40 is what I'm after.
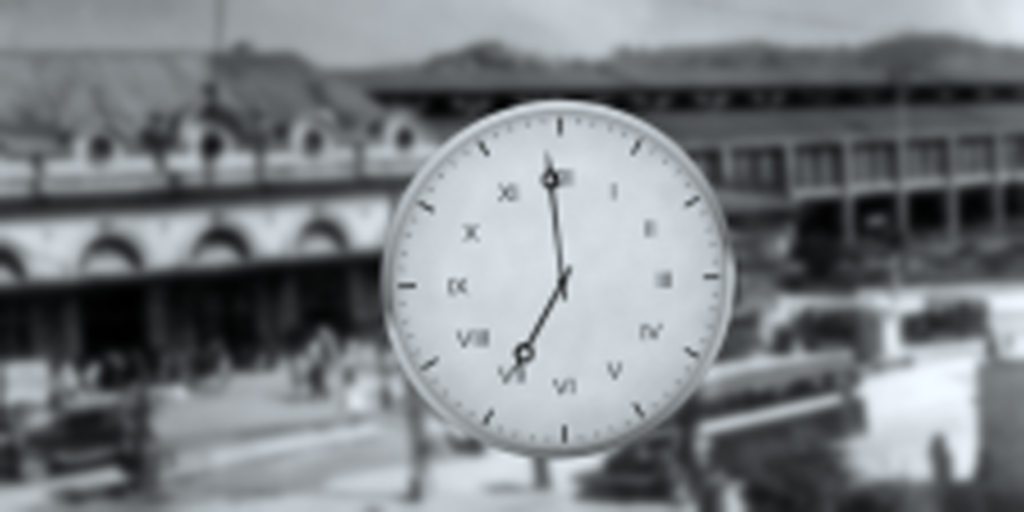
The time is 6h59
